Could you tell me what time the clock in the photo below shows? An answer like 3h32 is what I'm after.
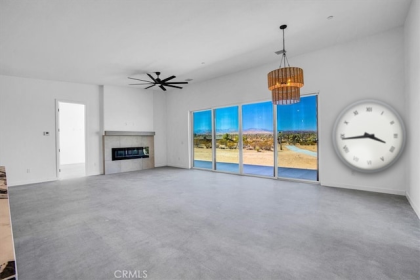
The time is 3h44
